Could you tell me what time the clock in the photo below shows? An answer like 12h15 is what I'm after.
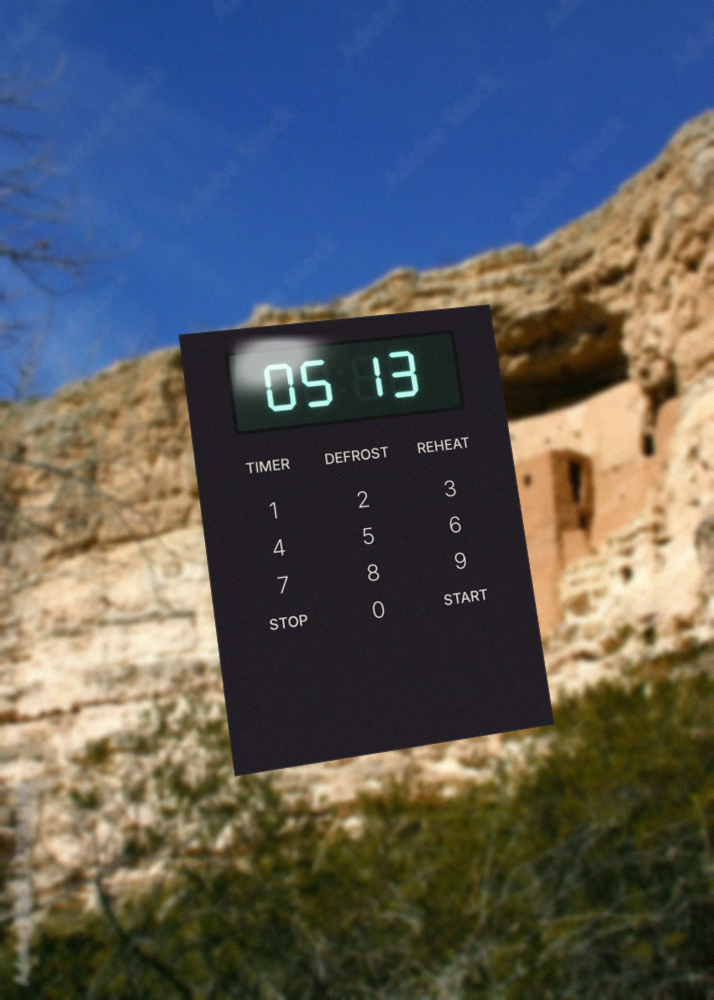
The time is 5h13
